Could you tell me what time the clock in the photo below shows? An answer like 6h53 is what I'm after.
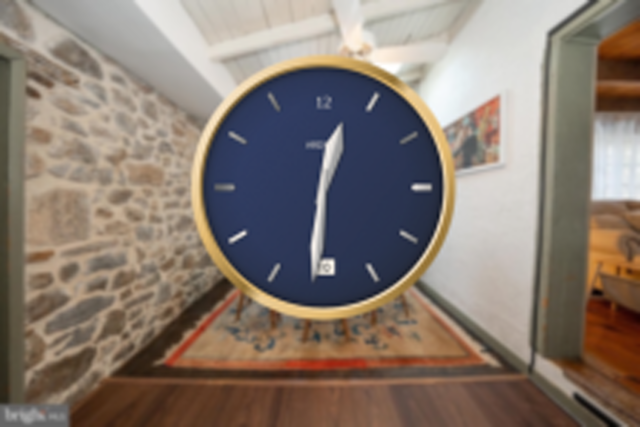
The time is 12h31
